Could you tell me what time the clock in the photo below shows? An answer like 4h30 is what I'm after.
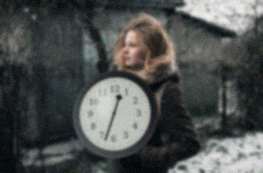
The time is 12h33
